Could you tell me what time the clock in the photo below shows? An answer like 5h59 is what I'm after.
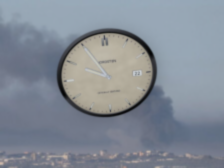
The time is 9h55
